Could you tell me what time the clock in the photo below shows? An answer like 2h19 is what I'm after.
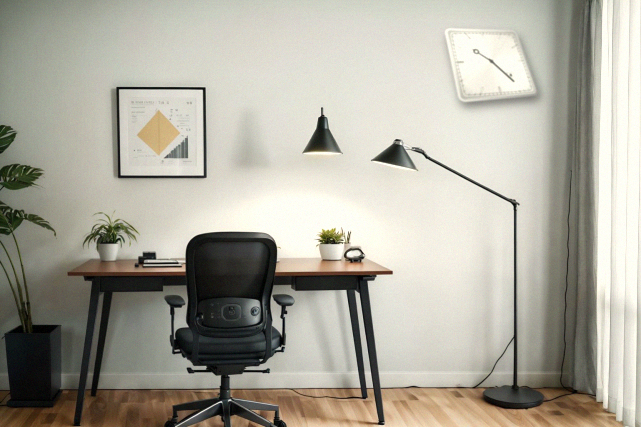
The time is 10h24
